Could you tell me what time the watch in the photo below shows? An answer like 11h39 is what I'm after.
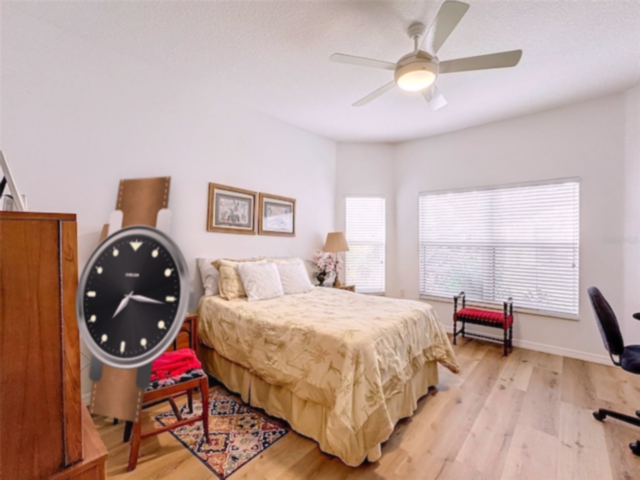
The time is 7h16
